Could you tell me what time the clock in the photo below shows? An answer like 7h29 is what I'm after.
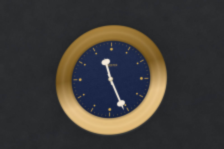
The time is 11h26
